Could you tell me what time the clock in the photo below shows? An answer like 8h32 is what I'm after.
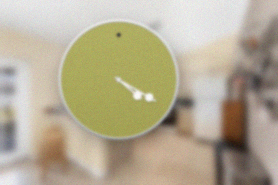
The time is 4h20
